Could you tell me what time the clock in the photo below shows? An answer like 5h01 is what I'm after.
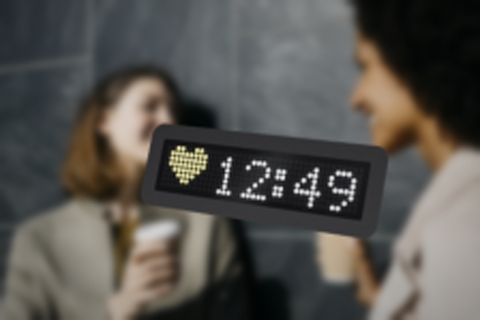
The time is 12h49
